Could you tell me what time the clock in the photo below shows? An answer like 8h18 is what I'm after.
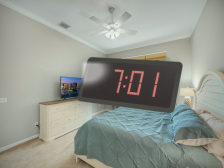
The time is 7h01
